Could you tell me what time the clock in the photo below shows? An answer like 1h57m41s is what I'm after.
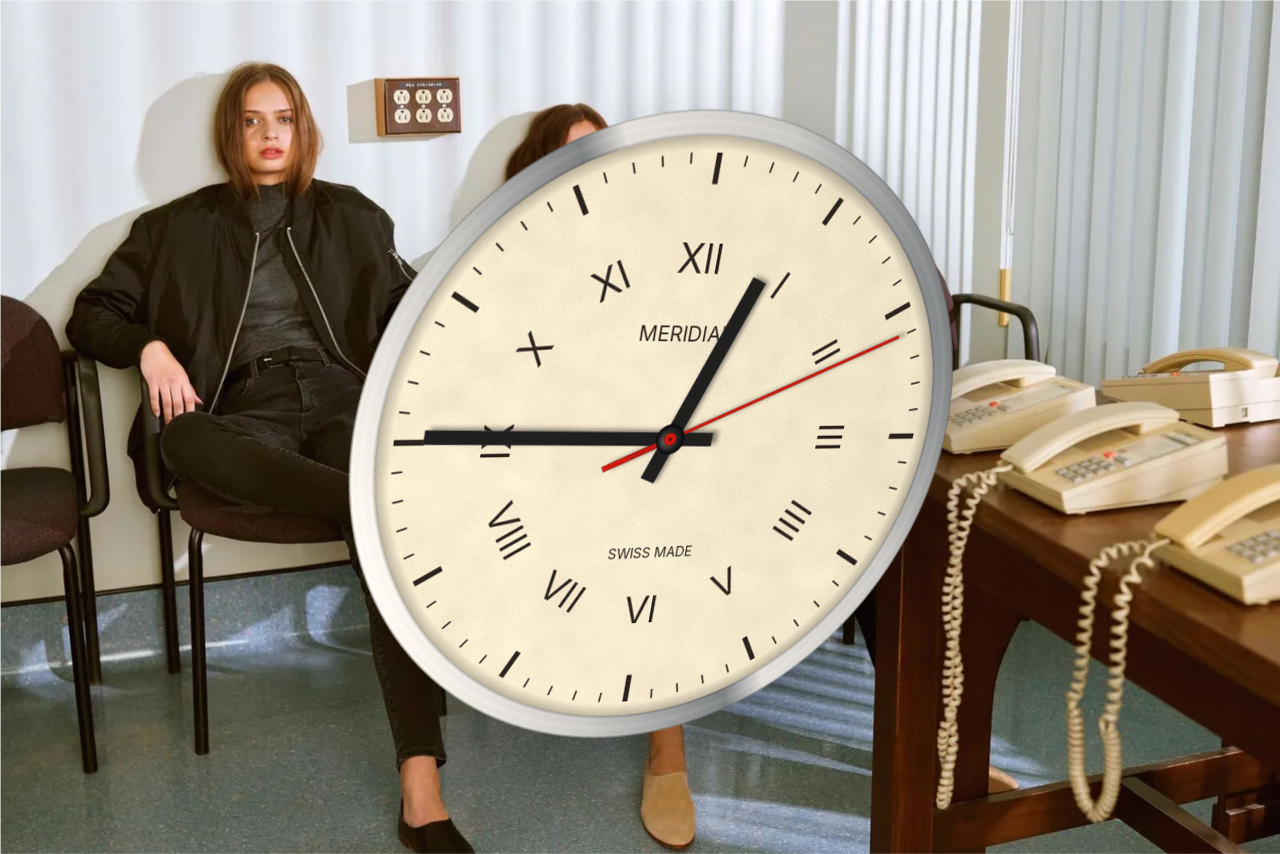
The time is 12h45m11s
